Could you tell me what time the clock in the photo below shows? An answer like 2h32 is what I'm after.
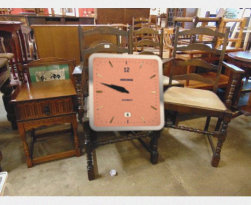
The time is 9h48
